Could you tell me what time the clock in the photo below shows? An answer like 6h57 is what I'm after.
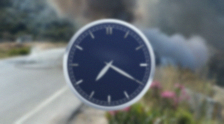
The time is 7h20
